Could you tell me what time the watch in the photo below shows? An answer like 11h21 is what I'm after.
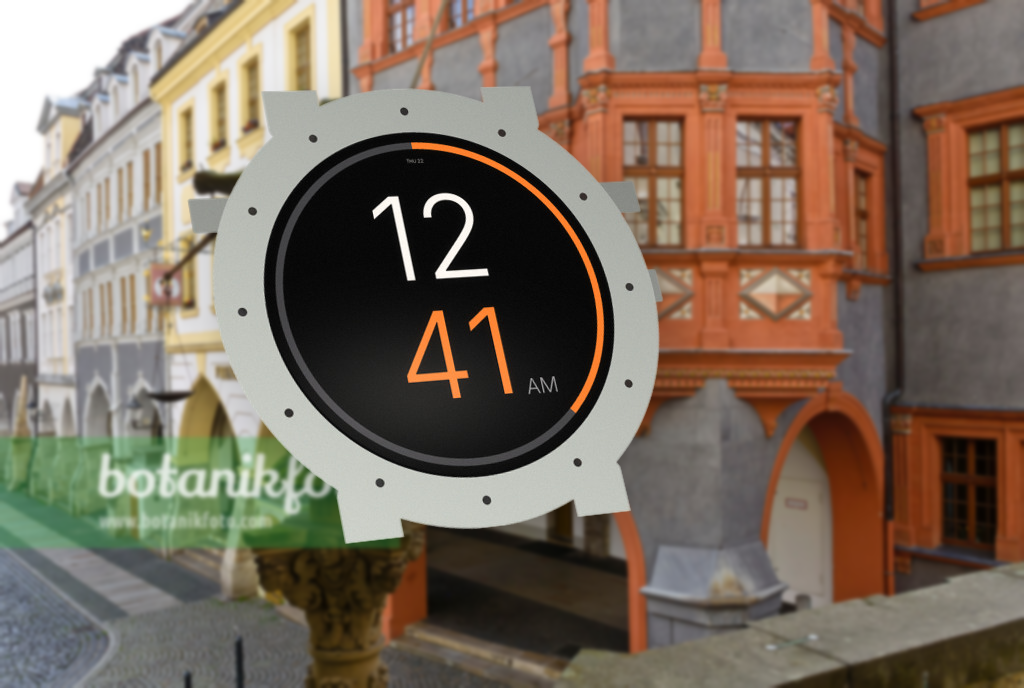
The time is 12h41
